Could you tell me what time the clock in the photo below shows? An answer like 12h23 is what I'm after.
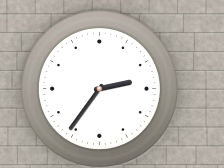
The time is 2h36
